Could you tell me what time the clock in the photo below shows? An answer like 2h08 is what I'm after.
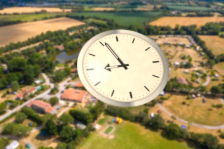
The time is 8h56
